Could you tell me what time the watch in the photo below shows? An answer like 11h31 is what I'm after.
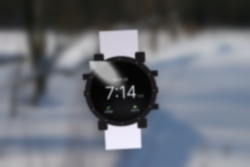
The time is 7h14
